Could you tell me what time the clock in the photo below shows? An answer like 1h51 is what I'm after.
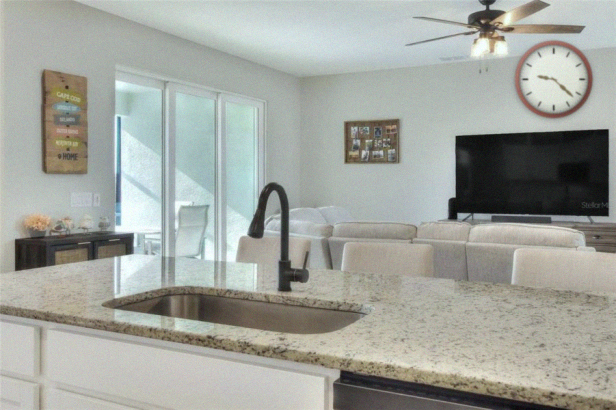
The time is 9h22
